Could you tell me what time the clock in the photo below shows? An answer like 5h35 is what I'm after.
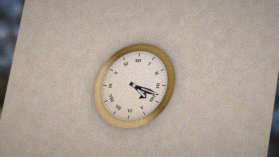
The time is 4h18
